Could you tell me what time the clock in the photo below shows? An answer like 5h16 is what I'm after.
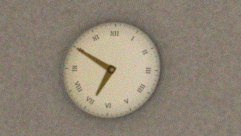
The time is 6h50
